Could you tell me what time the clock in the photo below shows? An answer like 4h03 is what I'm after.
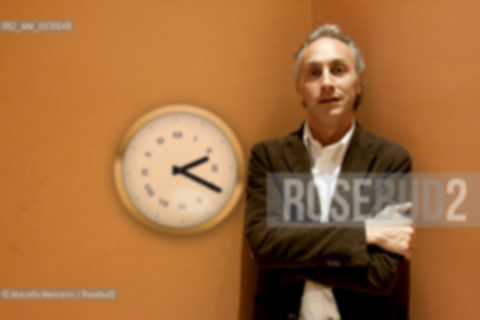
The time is 2h20
